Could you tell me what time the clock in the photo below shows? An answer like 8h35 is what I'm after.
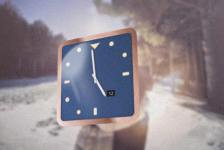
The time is 4h59
